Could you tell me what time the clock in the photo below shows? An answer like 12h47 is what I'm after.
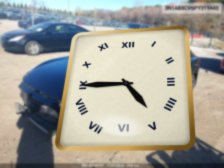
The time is 4h45
